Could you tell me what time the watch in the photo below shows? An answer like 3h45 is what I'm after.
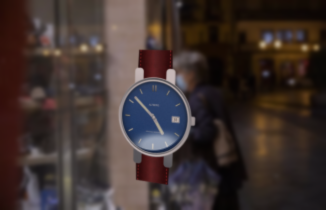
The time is 4h52
